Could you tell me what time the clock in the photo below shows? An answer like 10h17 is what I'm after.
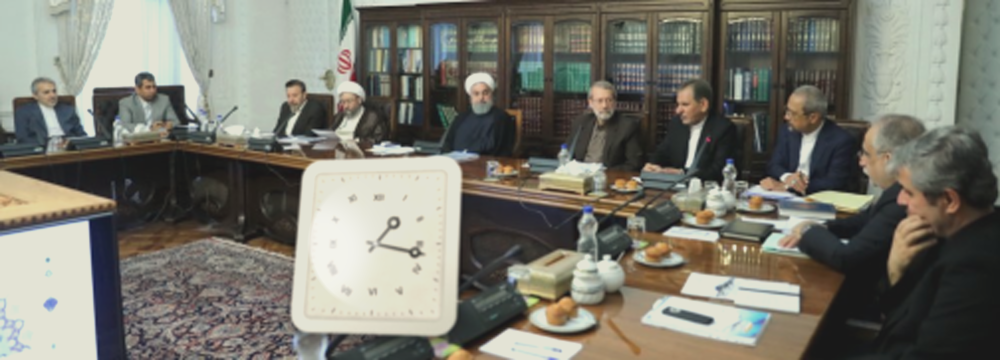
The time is 1h17
